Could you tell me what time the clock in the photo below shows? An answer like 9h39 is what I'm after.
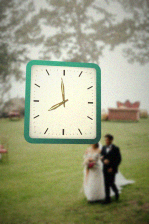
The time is 7h59
